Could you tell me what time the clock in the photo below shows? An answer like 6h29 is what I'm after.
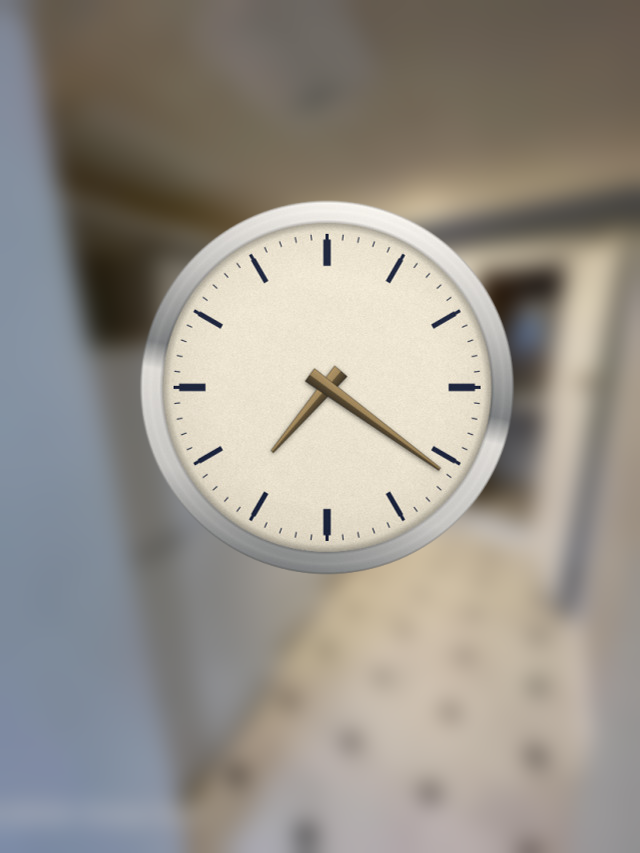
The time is 7h21
